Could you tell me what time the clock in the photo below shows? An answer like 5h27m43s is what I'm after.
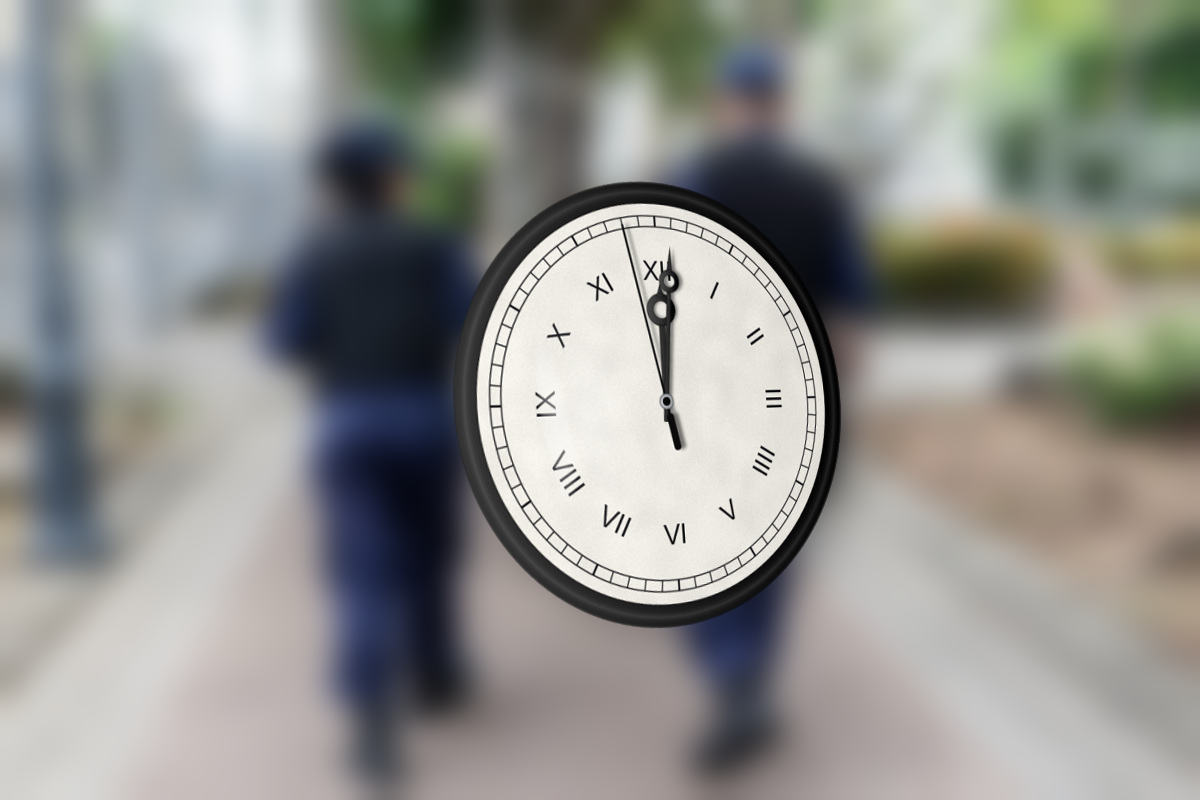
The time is 12h00m58s
